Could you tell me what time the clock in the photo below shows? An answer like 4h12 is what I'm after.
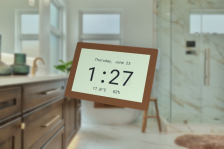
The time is 1h27
